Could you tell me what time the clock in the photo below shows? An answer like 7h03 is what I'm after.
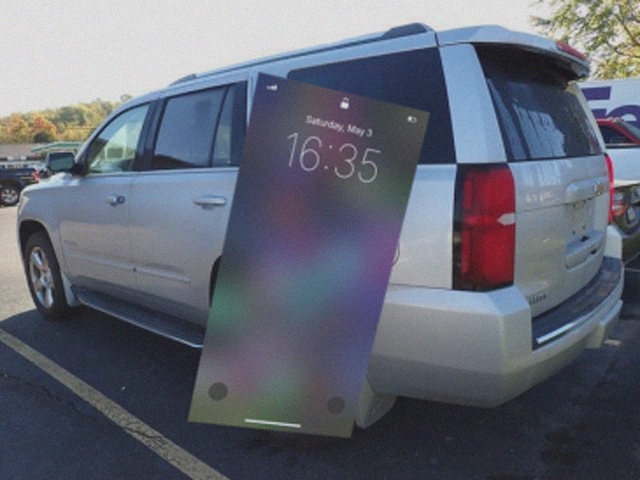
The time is 16h35
